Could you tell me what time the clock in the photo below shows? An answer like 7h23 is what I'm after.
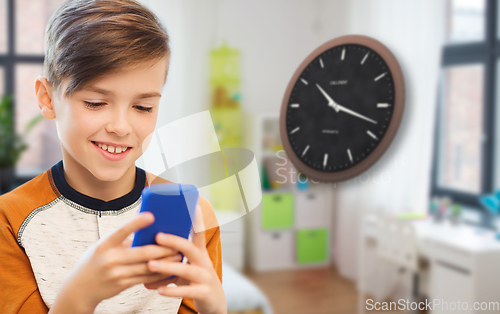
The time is 10h18
